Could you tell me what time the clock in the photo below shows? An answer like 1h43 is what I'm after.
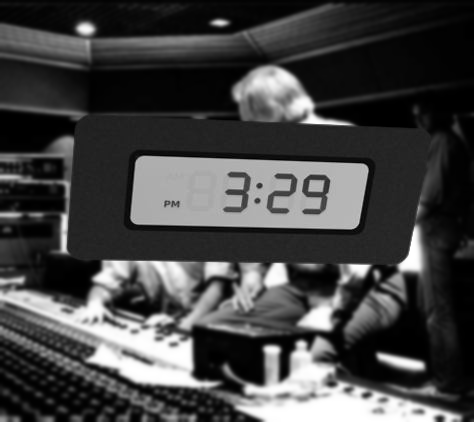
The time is 3h29
